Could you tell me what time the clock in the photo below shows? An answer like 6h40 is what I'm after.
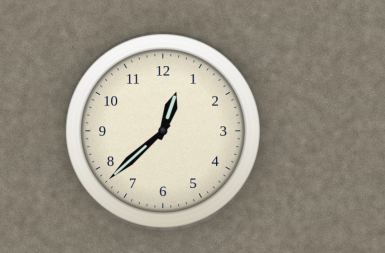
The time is 12h38
